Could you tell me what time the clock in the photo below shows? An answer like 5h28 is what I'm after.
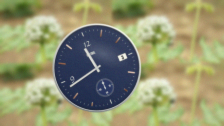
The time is 11h43
